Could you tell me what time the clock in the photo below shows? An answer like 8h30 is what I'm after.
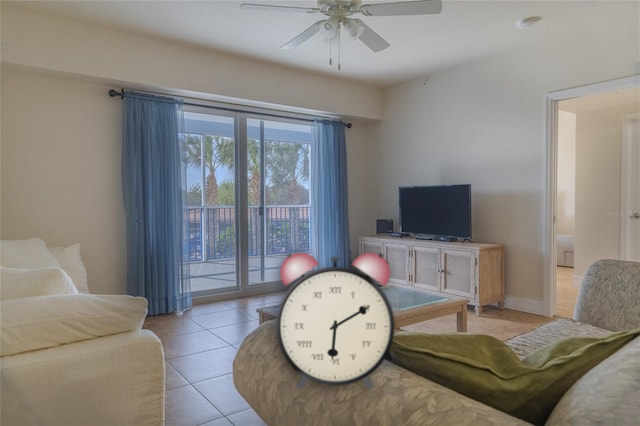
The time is 6h10
